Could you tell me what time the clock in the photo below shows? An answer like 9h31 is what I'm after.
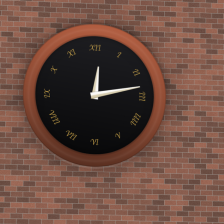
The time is 12h13
